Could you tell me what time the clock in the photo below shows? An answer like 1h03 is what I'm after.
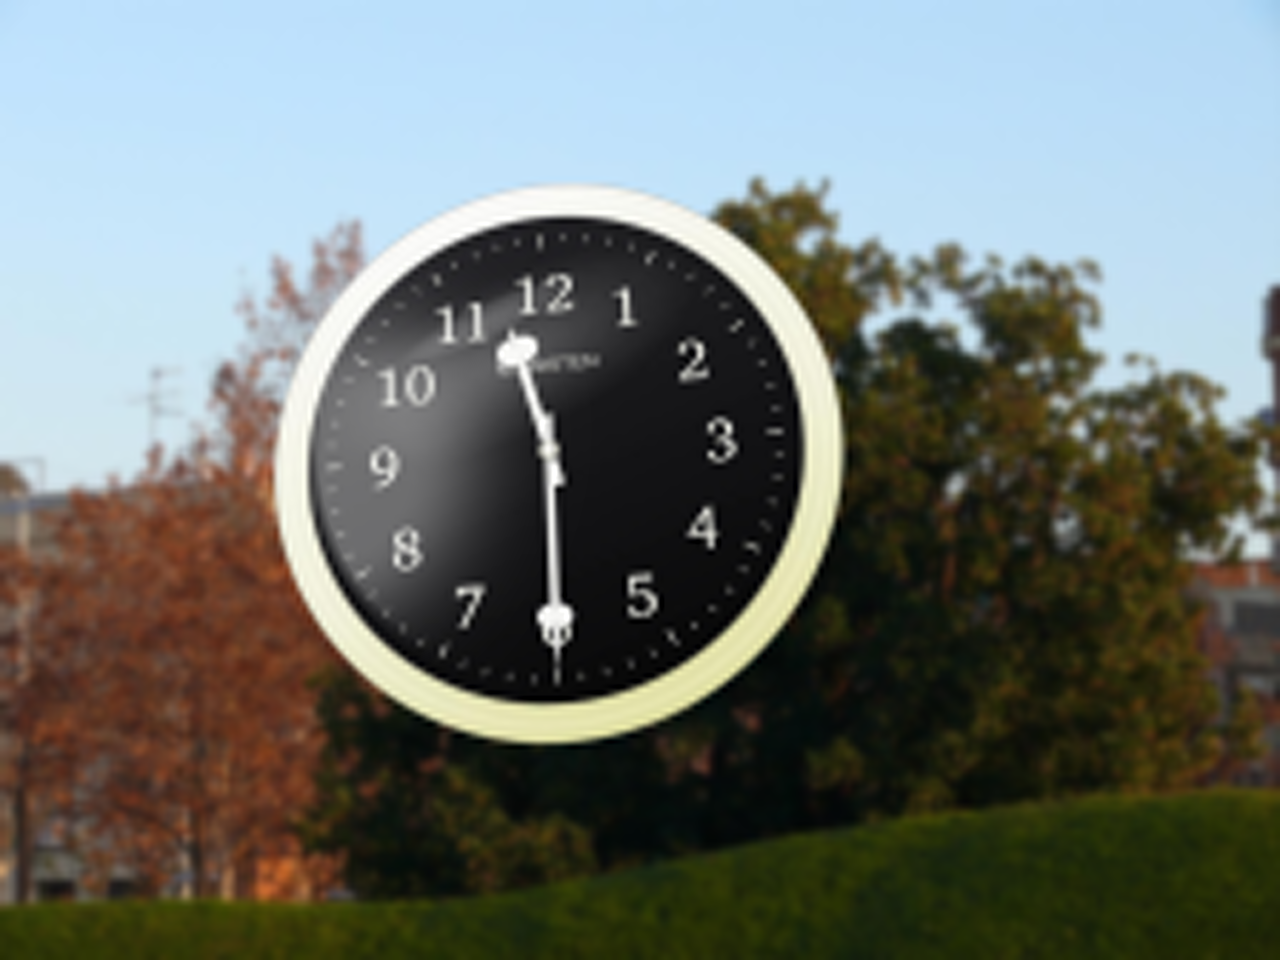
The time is 11h30
